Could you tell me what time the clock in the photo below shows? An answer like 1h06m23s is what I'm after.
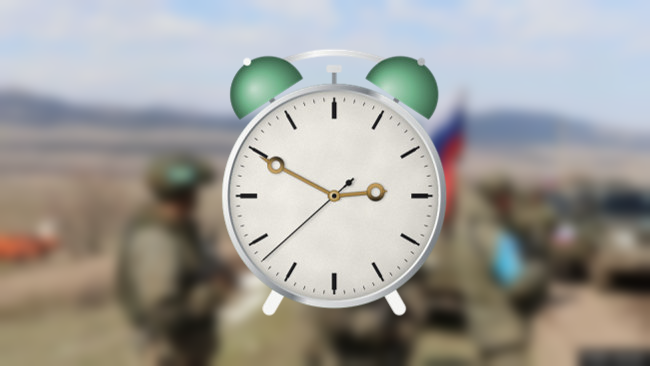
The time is 2h49m38s
